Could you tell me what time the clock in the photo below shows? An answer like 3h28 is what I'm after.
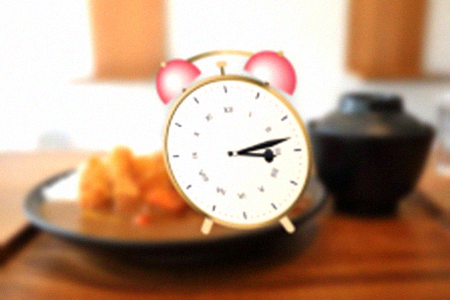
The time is 3h13
